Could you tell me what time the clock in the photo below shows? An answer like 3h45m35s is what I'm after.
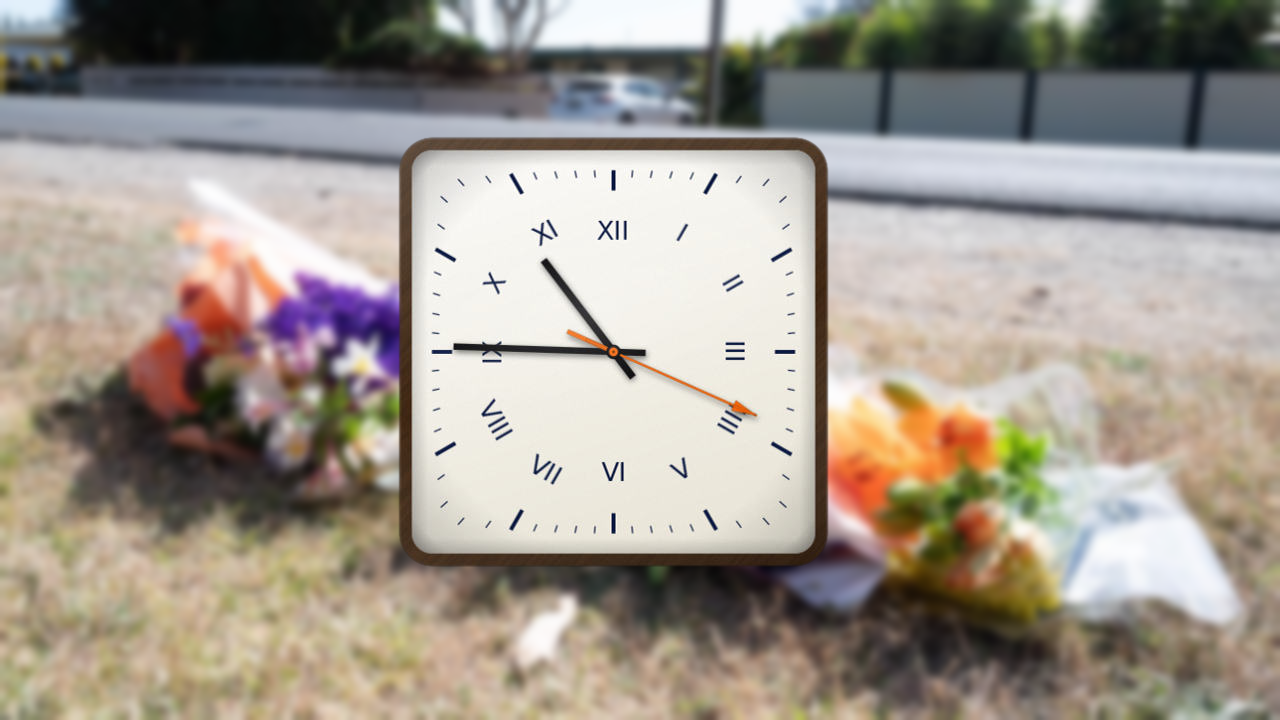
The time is 10h45m19s
